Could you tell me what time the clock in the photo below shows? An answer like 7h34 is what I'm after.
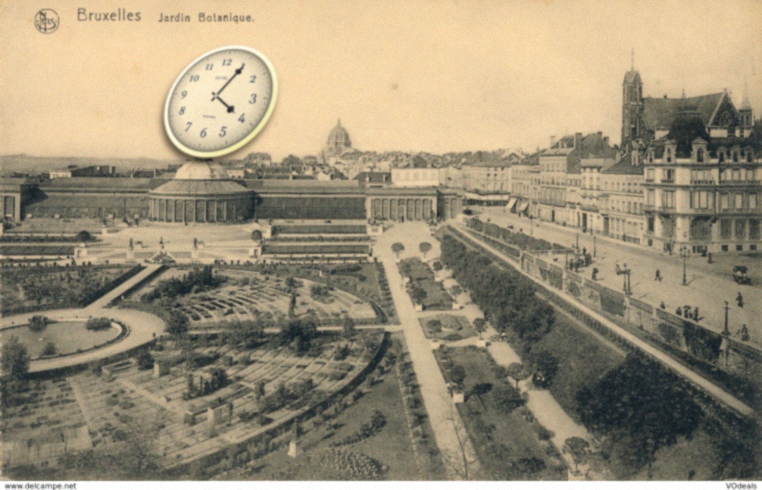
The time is 4h05
